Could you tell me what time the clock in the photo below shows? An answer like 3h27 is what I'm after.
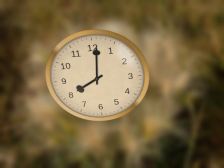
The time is 8h01
